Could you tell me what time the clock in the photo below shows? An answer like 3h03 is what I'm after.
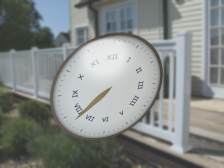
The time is 7h38
